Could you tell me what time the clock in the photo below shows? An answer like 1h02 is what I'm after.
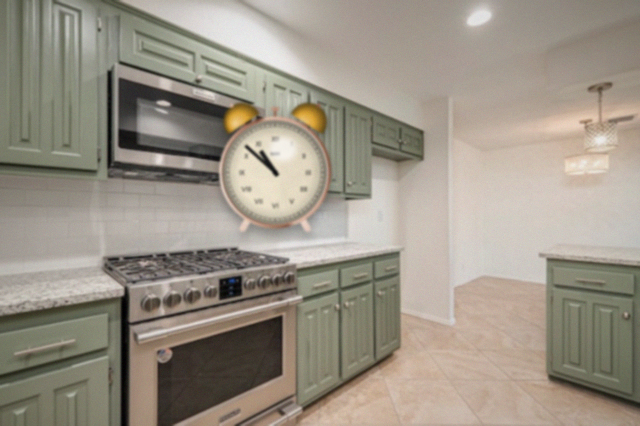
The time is 10h52
